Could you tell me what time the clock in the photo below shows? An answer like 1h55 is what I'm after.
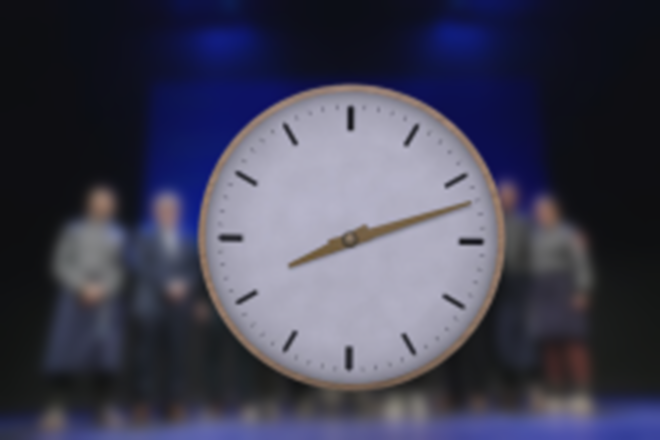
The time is 8h12
